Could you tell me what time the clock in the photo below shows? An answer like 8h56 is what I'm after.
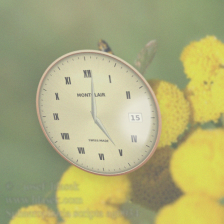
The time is 5h01
